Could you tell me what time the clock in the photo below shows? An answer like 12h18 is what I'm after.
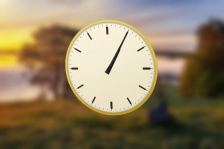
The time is 1h05
